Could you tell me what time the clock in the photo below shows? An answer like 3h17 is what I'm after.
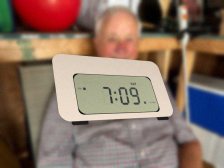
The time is 7h09
